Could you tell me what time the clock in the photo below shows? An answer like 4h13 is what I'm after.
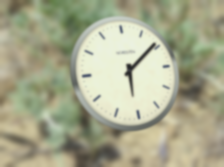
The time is 6h09
